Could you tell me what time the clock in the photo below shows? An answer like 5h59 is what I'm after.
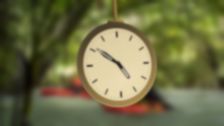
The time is 4h51
